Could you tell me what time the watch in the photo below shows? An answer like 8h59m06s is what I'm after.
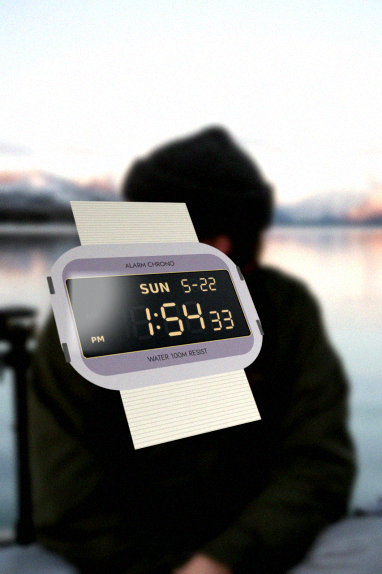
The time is 1h54m33s
